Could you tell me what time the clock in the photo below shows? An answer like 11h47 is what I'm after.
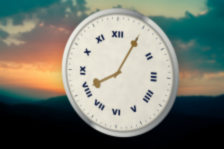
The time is 8h05
